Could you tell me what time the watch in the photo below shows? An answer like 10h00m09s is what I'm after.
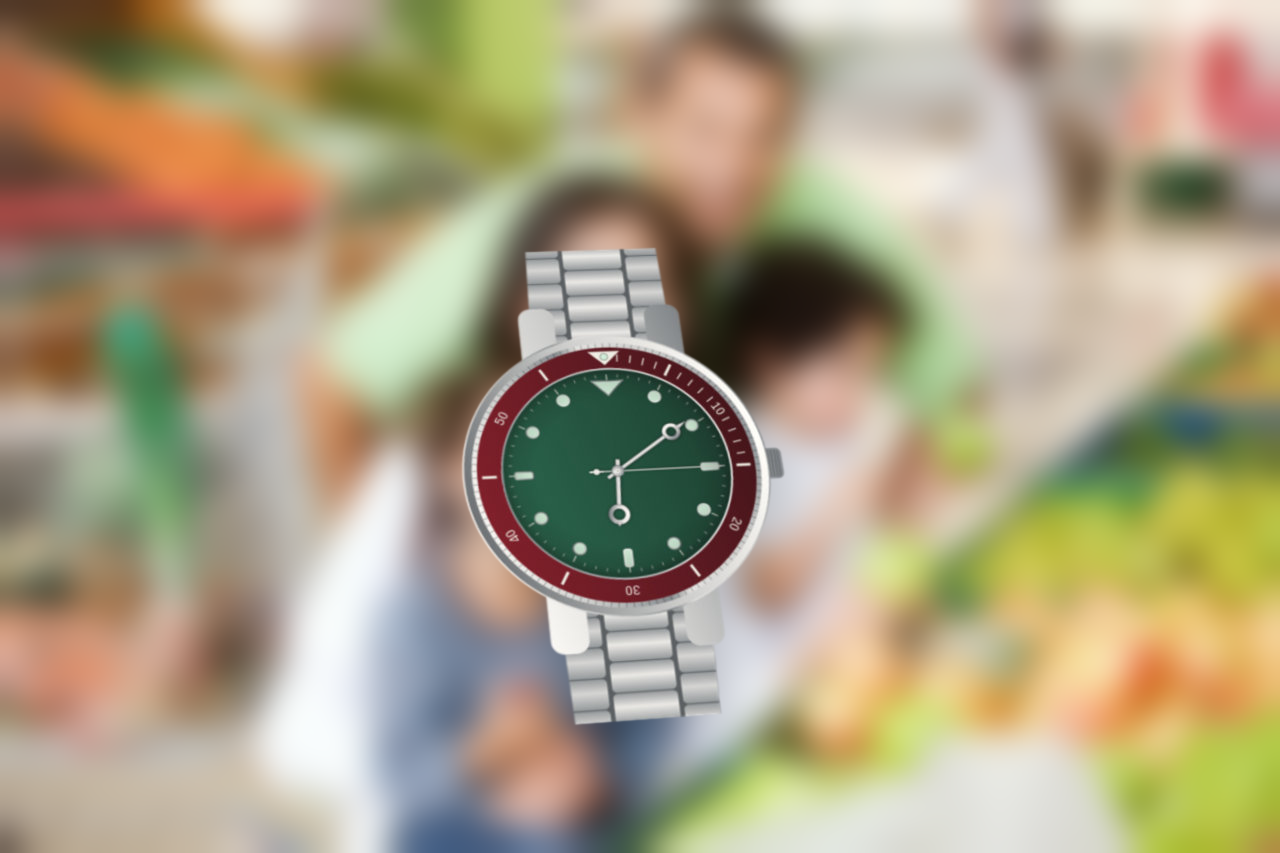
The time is 6h09m15s
